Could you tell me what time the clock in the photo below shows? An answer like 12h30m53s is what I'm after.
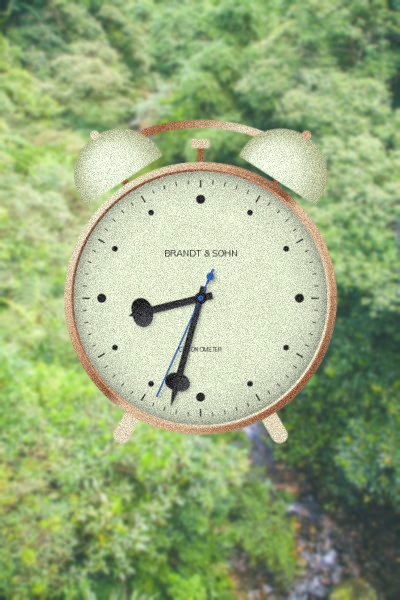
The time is 8h32m34s
